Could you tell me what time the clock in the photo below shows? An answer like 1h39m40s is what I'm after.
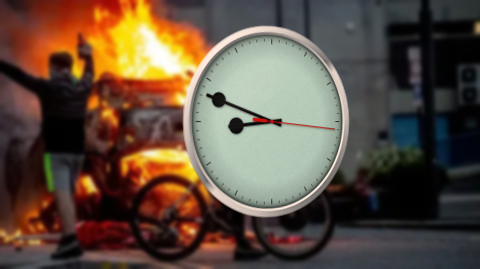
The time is 8h48m16s
